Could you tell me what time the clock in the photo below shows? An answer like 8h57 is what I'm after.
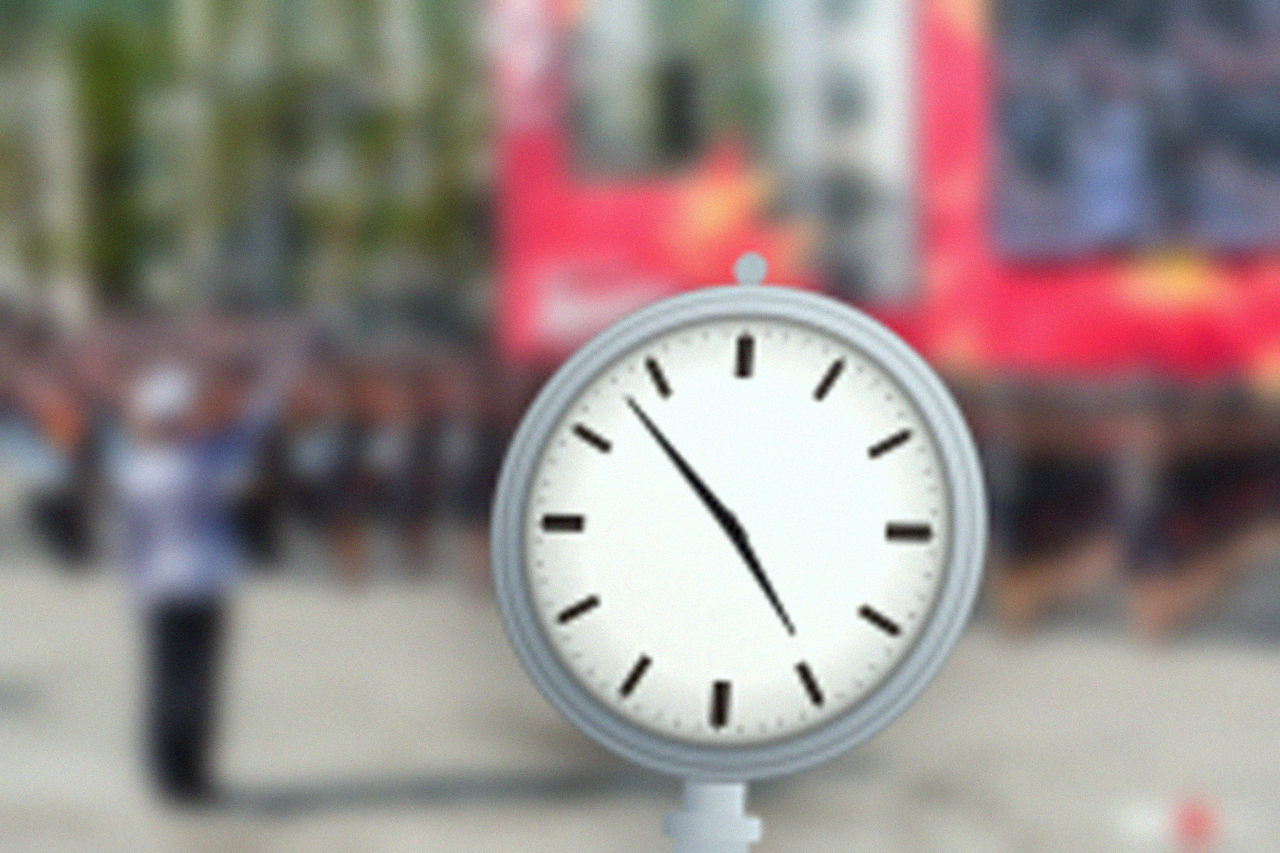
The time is 4h53
